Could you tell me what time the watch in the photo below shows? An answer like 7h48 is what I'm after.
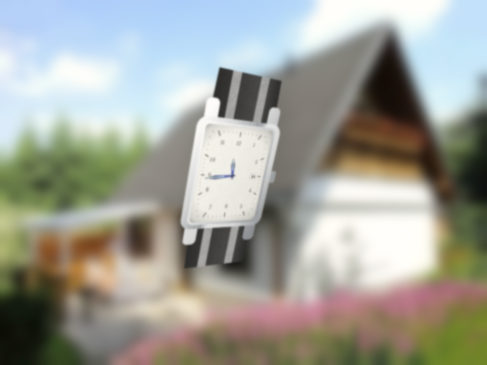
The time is 11h44
